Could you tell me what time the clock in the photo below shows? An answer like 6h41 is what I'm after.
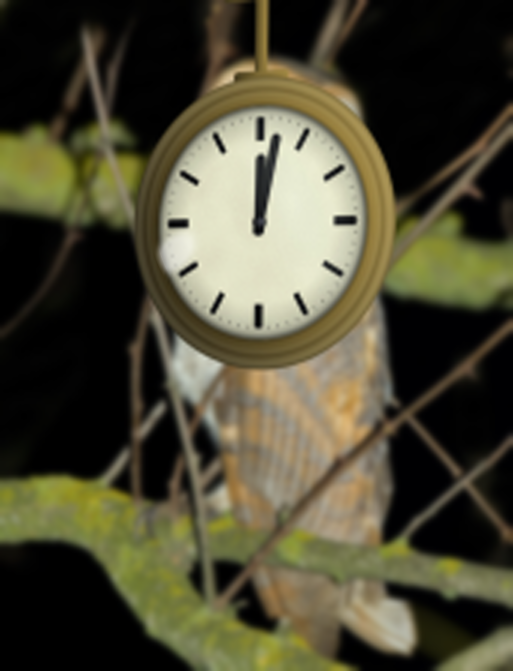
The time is 12h02
